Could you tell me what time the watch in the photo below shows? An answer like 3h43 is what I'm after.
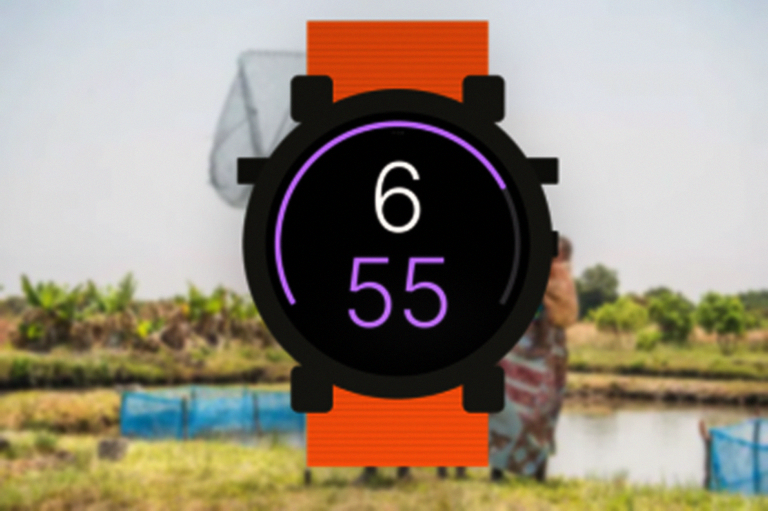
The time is 6h55
